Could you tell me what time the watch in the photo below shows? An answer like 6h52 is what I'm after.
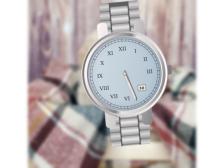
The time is 5h27
